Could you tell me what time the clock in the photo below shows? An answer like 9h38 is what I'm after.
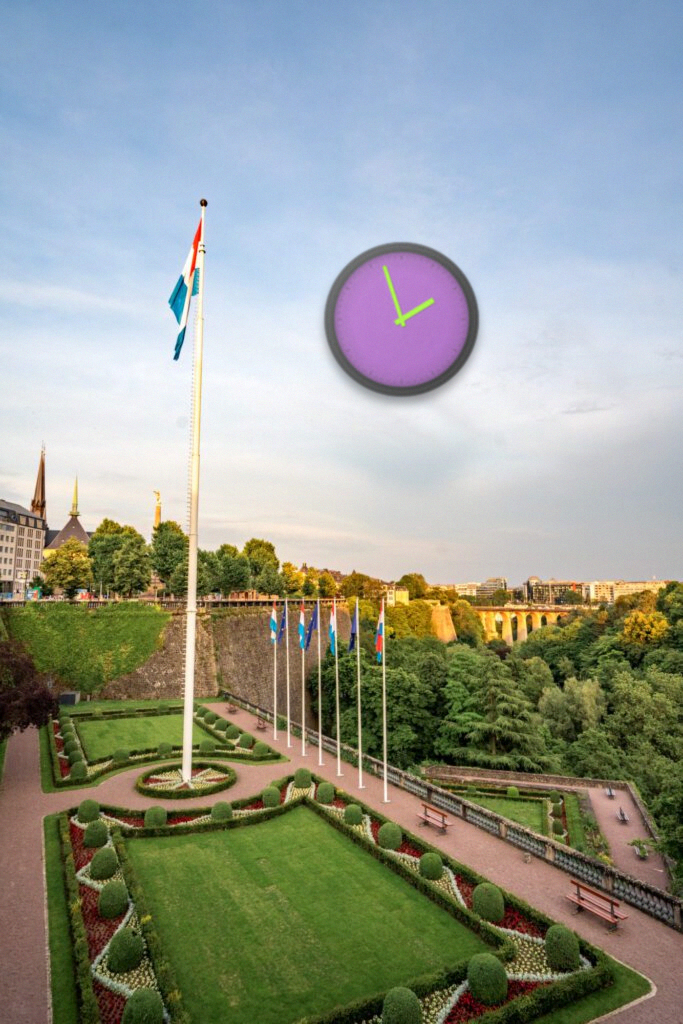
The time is 1h57
